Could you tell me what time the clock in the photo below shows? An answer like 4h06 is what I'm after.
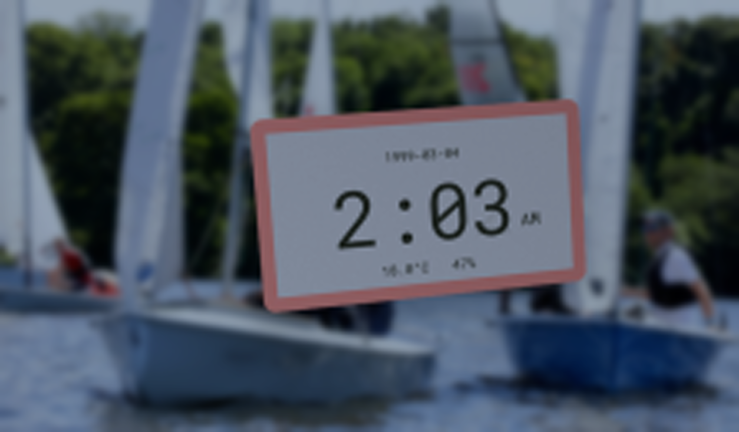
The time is 2h03
